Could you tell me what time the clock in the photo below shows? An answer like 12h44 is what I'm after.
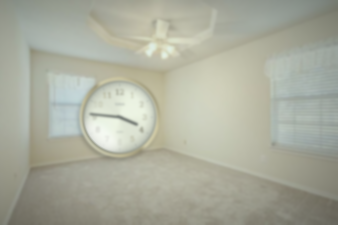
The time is 3h46
